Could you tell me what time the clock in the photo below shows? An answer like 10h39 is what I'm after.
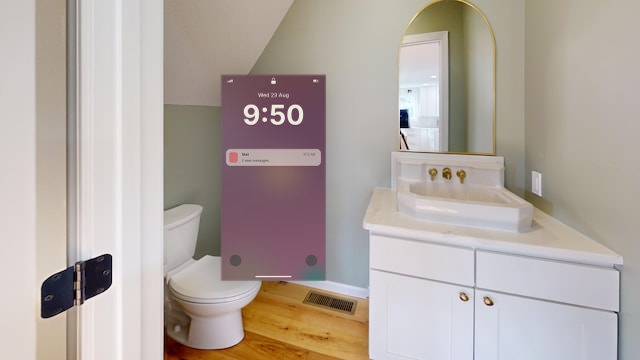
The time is 9h50
